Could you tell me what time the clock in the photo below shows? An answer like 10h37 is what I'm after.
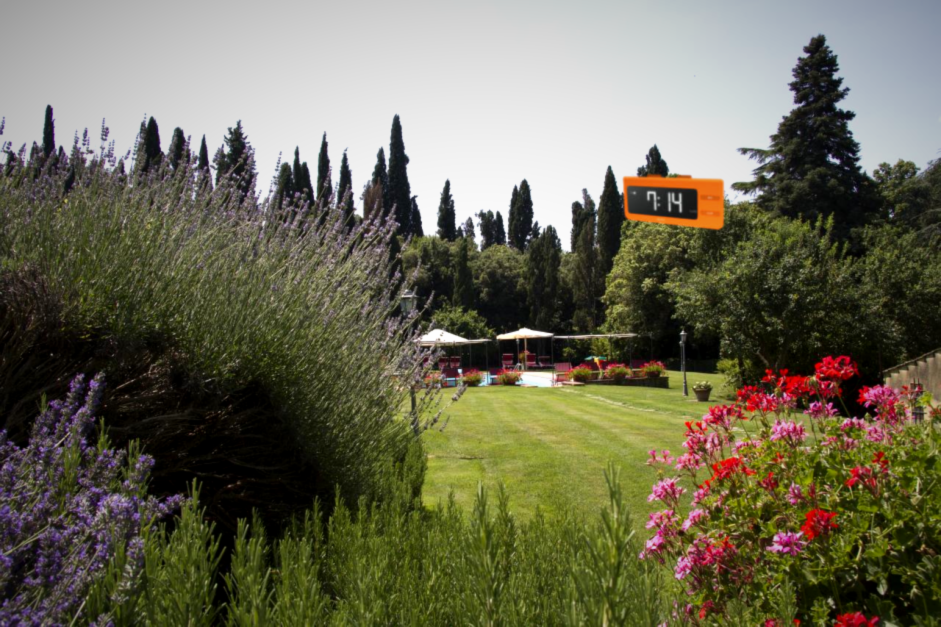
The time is 7h14
